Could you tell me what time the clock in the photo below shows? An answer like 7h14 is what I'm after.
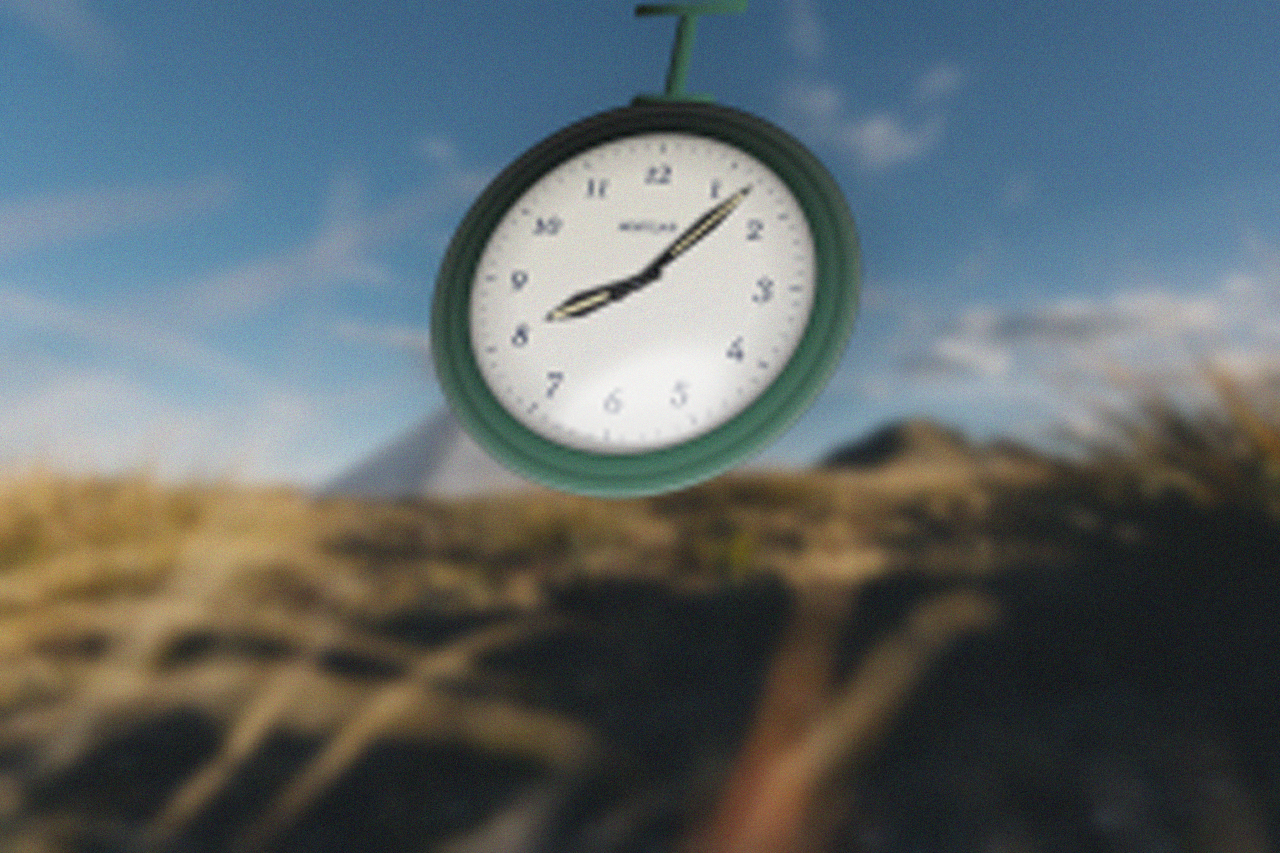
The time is 8h07
